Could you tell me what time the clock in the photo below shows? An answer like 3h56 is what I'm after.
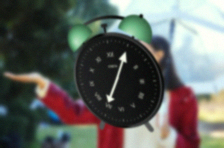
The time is 7h05
